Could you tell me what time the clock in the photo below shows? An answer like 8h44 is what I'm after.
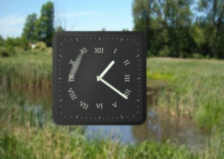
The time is 1h21
